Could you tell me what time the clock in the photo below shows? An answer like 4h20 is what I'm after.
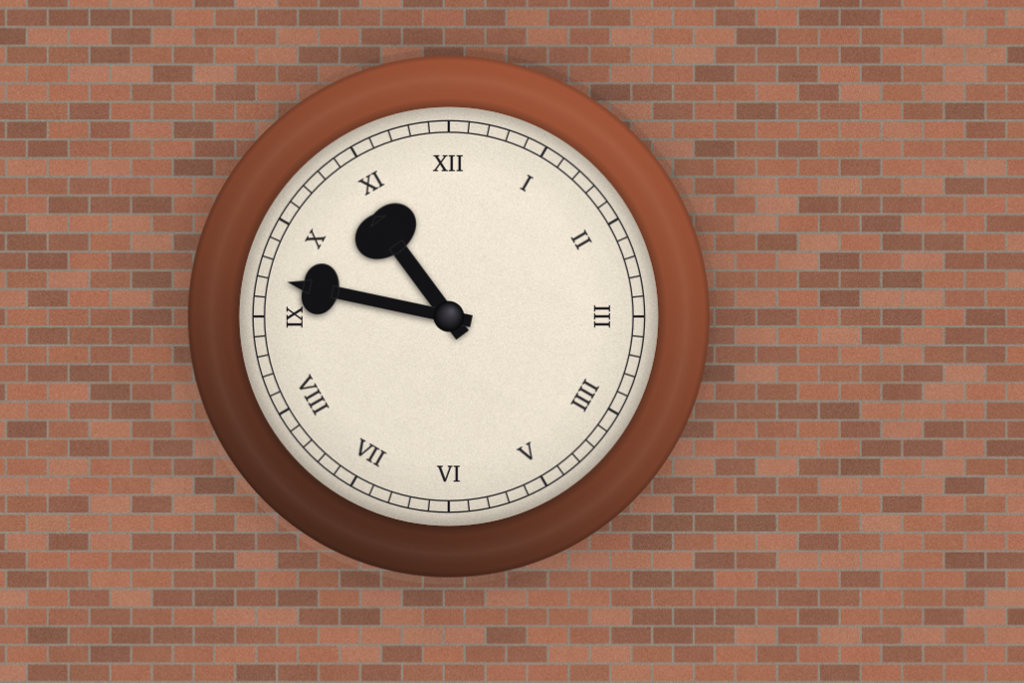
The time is 10h47
